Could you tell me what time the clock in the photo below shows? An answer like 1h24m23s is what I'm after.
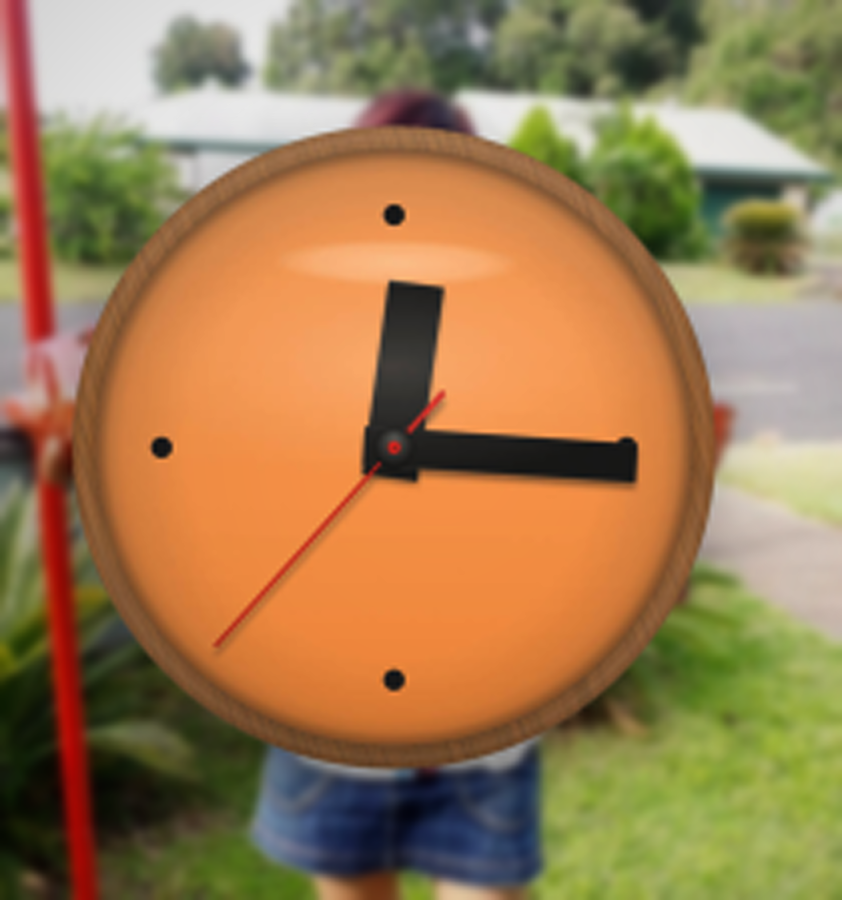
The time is 12h15m37s
